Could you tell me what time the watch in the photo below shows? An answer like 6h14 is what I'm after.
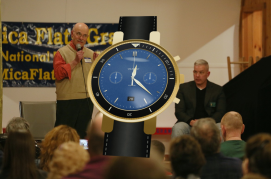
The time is 12h22
